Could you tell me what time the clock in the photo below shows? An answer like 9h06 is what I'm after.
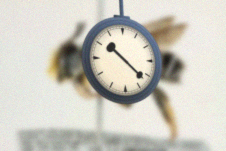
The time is 10h22
